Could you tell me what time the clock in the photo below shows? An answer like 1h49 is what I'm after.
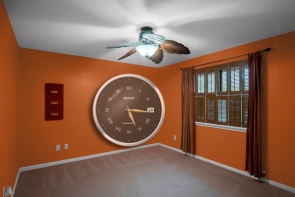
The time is 5h16
